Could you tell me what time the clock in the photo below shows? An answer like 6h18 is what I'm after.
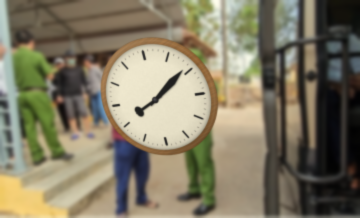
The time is 8h09
